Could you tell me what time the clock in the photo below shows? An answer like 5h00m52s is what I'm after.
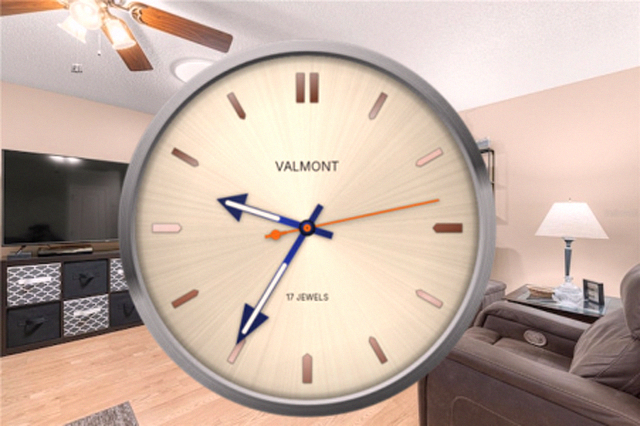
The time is 9h35m13s
